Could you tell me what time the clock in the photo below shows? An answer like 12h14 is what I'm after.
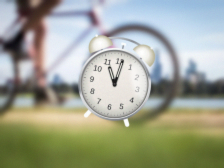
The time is 11h01
